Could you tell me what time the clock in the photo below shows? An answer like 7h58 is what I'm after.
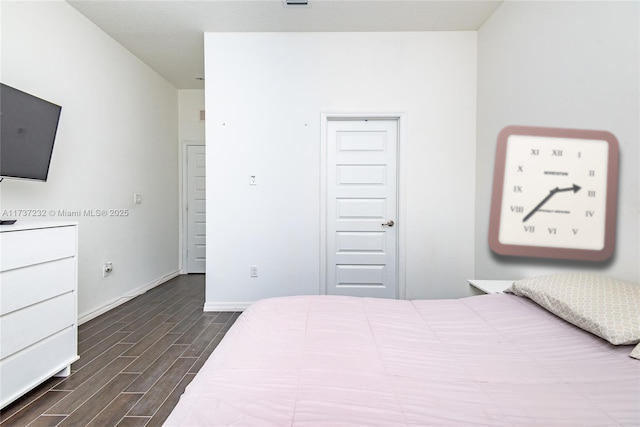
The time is 2h37
